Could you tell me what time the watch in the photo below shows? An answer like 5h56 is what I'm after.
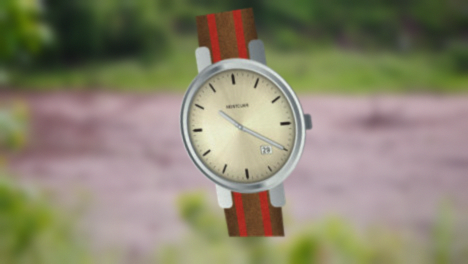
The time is 10h20
